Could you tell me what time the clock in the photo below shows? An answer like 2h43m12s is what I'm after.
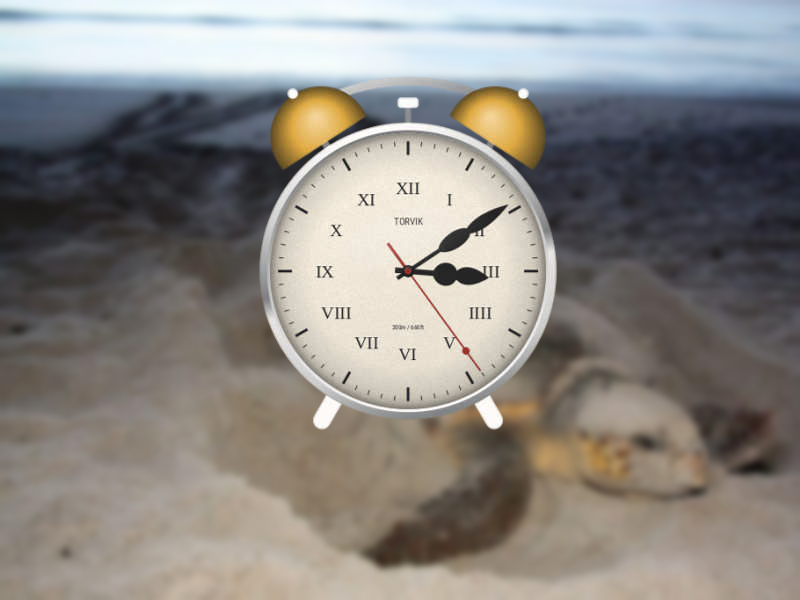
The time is 3h09m24s
